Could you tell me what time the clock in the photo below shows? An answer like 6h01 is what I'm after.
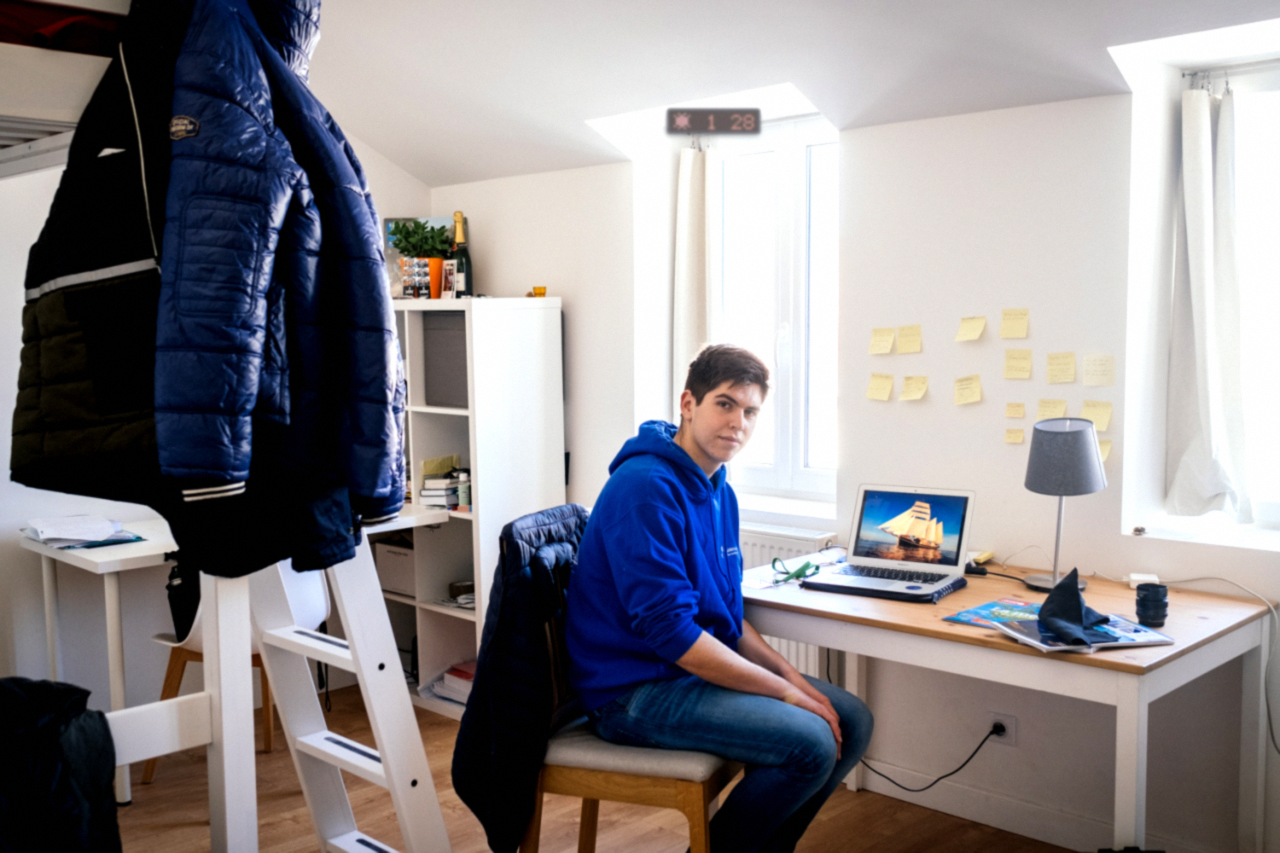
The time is 1h28
